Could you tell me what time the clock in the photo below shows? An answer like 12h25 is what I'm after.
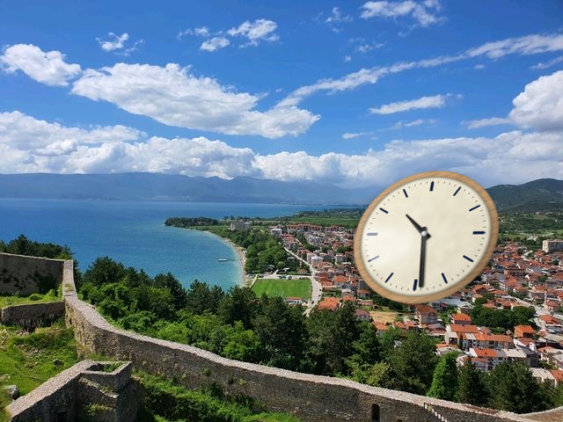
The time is 10h29
